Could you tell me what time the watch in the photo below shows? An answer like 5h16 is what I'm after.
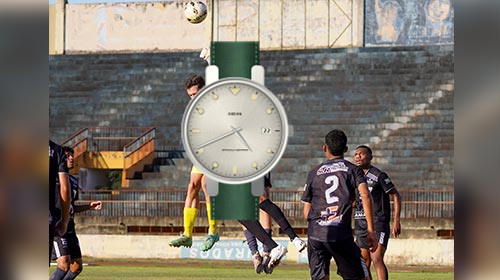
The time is 4h41
